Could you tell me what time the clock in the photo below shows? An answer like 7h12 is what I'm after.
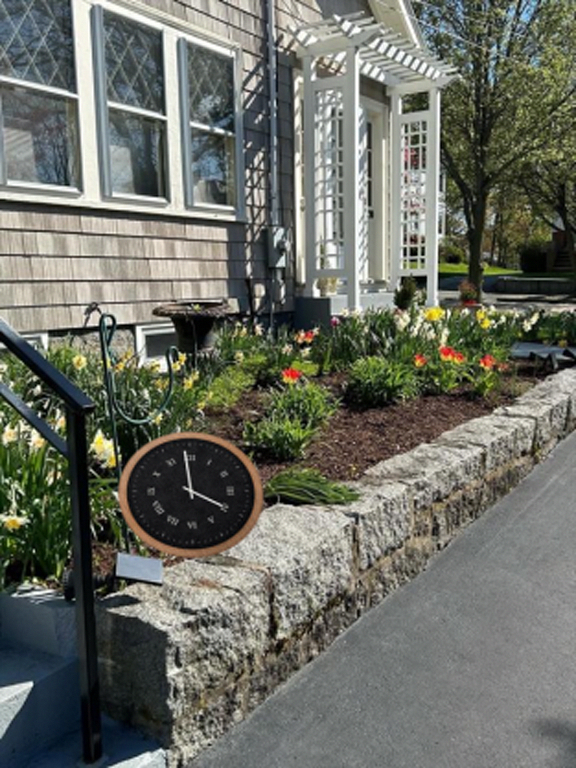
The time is 3h59
